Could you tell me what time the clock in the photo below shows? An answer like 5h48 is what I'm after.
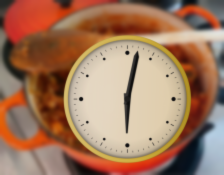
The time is 6h02
